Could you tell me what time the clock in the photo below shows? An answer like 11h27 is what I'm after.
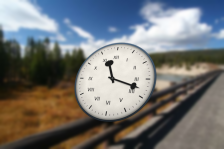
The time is 11h18
